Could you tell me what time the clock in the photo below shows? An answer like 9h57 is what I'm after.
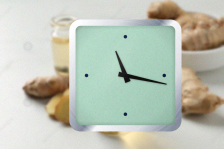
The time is 11h17
